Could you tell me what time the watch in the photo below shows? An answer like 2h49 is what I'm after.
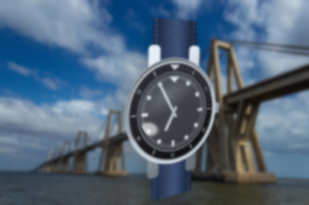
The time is 6h55
